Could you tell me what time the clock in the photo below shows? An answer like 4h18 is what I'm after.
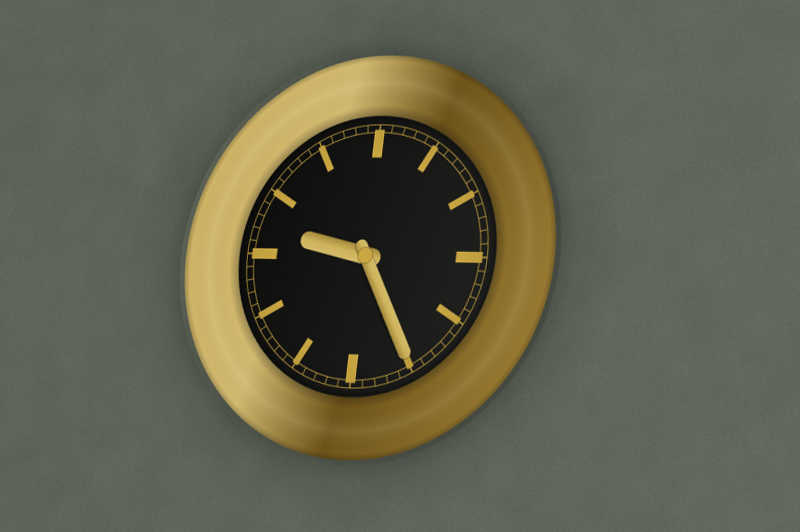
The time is 9h25
